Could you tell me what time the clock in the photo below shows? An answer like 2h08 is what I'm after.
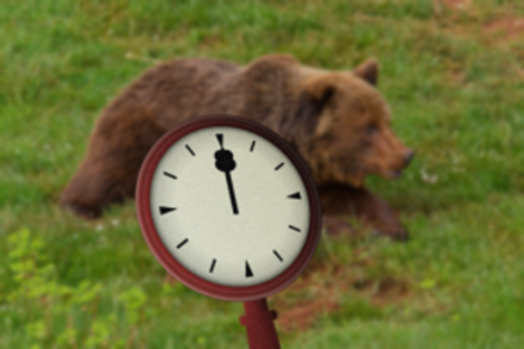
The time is 12h00
